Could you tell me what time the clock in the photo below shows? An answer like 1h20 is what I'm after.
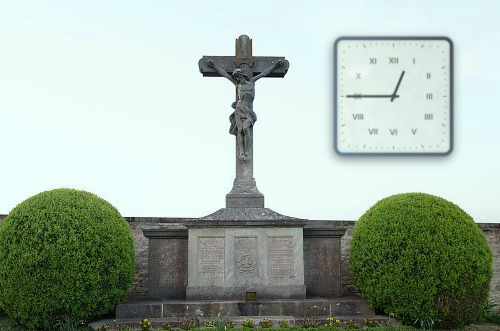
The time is 12h45
